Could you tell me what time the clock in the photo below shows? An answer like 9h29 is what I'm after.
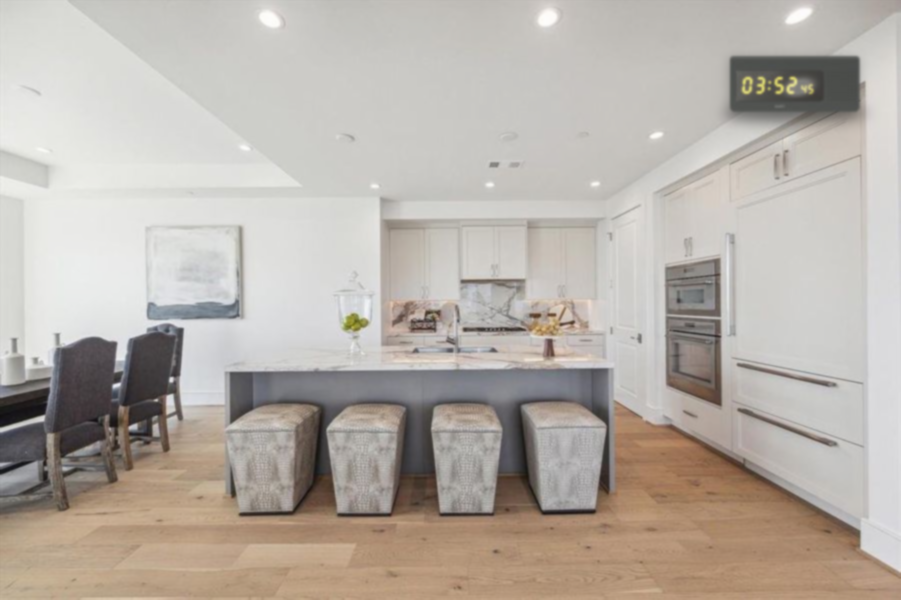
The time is 3h52
